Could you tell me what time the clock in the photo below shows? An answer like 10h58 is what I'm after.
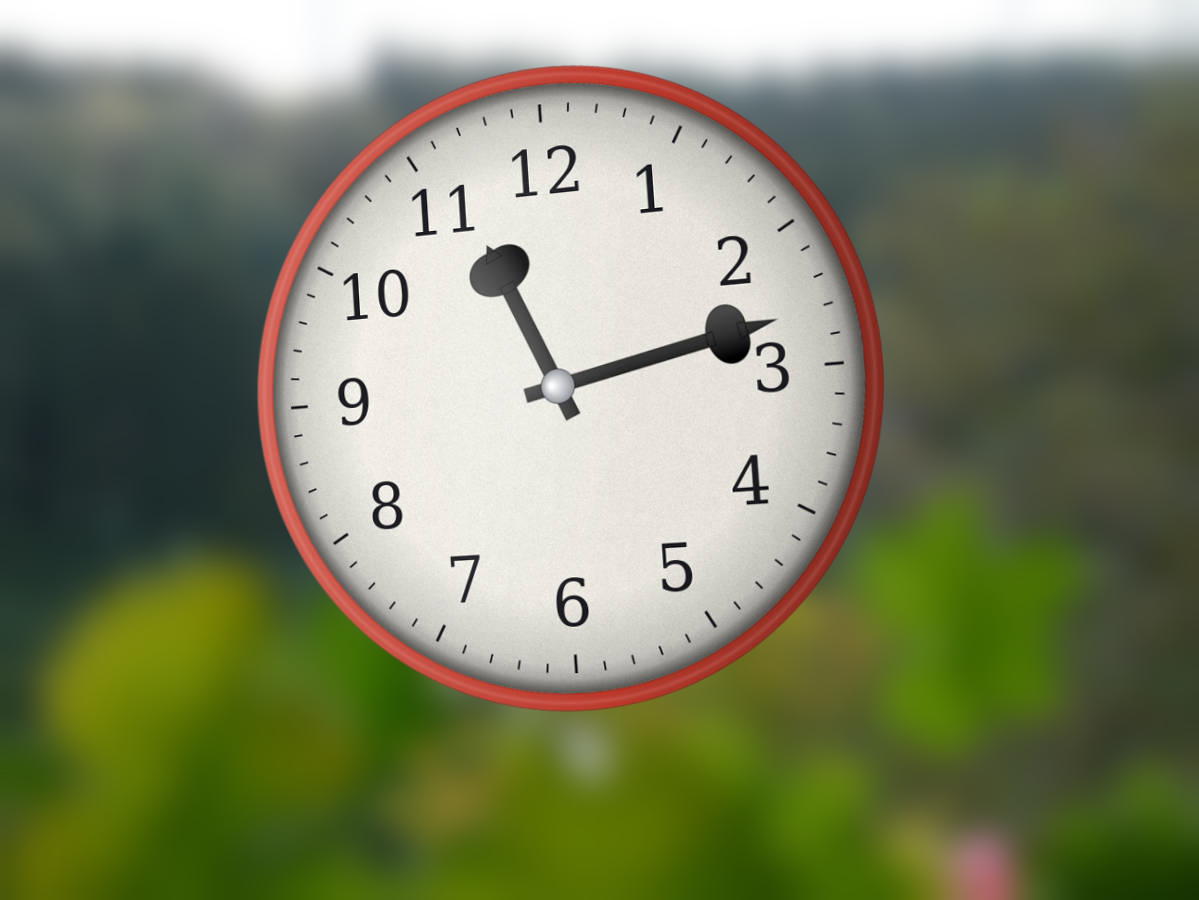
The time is 11h13
